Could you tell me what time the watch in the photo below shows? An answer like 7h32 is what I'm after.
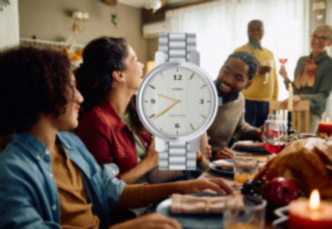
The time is 9h39
